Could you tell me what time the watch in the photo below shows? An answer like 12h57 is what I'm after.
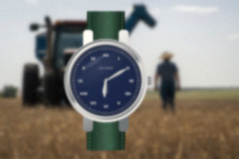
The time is 6h10
